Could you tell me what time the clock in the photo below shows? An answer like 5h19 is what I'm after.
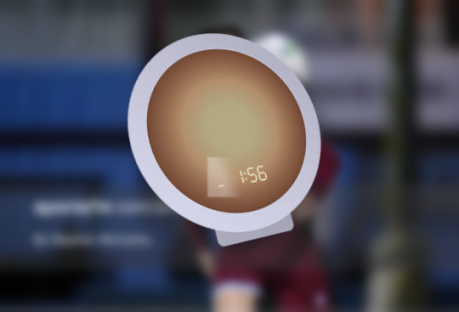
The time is 1h56
